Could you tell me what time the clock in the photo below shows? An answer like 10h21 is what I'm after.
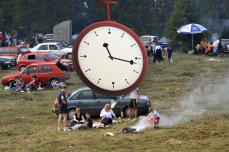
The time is 11h17
